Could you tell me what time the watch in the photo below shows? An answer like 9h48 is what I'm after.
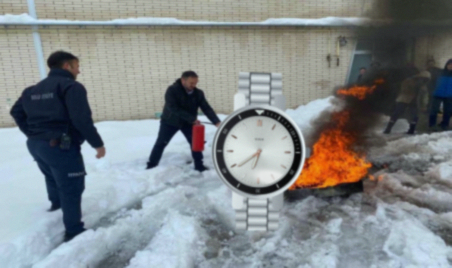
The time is 6h39
